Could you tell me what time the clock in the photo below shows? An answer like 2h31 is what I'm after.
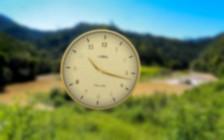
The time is 10h17
